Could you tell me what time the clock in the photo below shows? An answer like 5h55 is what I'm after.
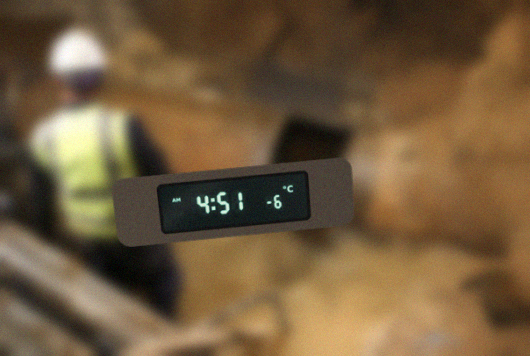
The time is 4h51
